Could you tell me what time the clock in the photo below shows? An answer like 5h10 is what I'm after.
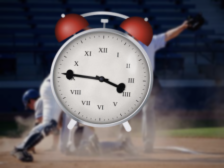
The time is 3h46
